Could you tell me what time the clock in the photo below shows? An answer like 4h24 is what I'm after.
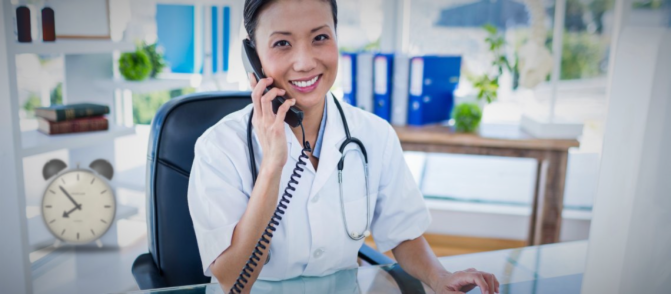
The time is 7h53
